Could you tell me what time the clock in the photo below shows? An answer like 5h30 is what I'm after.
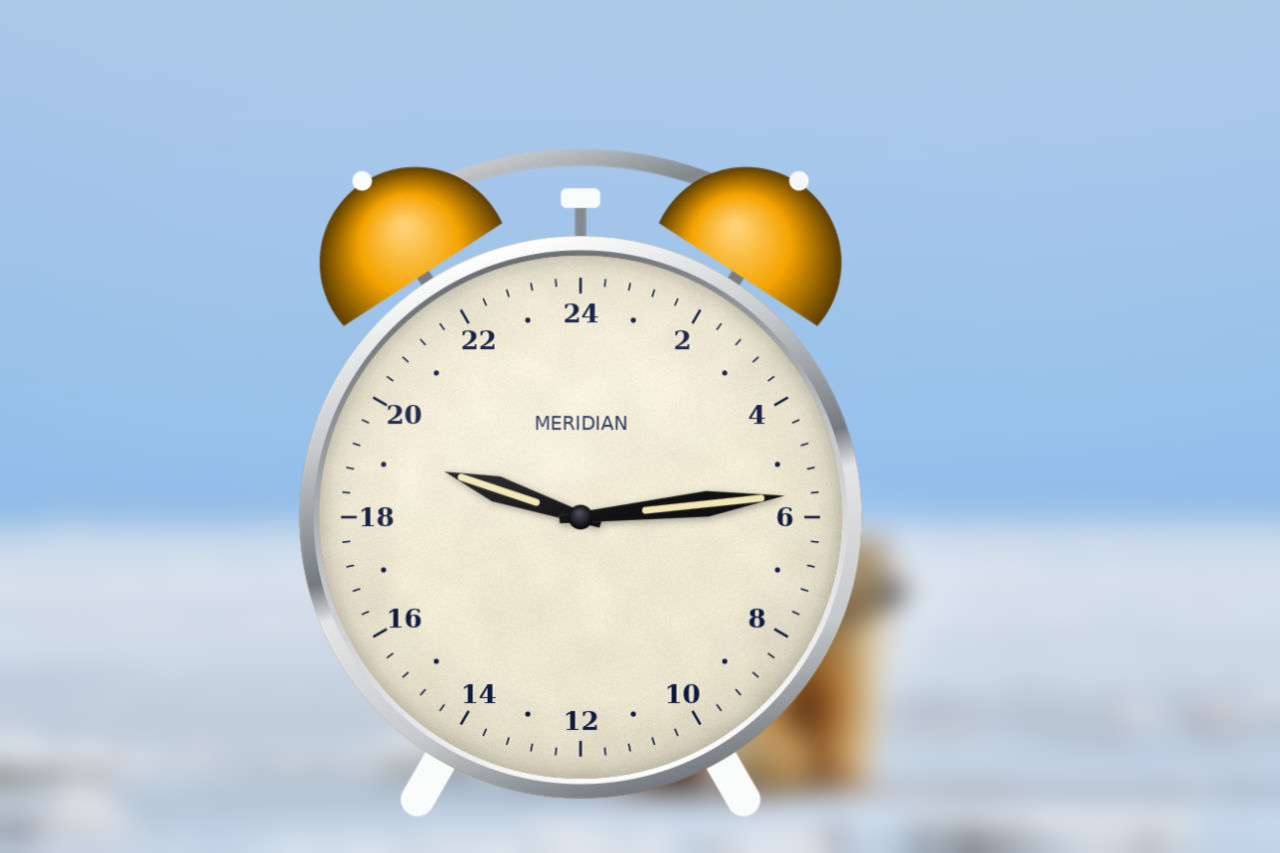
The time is 19h14
